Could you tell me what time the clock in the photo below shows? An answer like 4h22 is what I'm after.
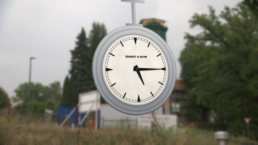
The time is 5h15
